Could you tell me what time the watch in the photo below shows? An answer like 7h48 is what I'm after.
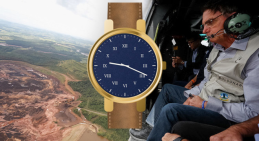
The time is 9h19
